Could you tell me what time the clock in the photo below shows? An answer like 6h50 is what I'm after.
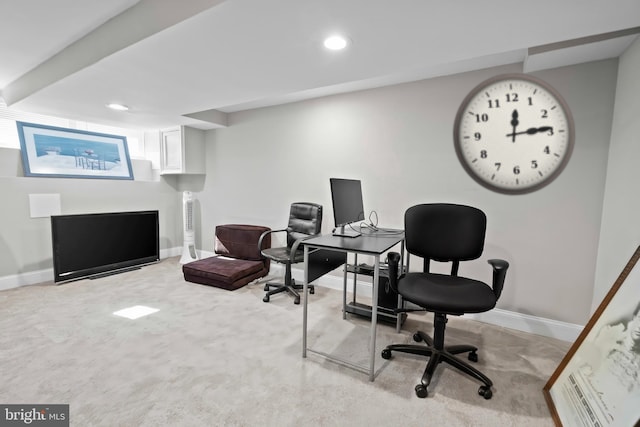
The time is 12h14
